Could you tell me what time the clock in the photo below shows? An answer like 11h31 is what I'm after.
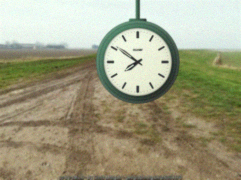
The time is 7h51
